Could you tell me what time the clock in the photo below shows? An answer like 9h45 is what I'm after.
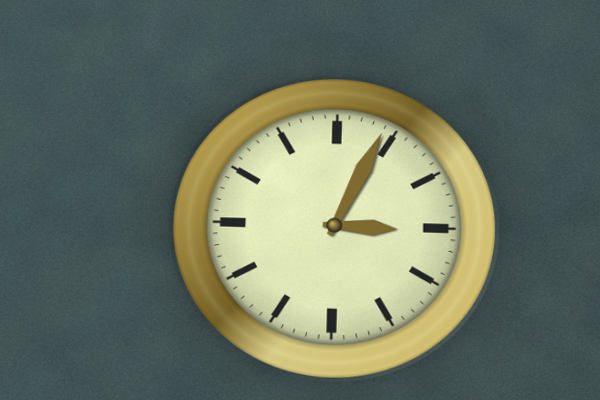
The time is 3h04
